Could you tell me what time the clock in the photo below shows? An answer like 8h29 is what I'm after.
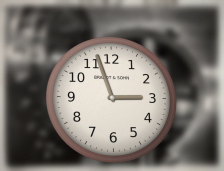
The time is 2h57
